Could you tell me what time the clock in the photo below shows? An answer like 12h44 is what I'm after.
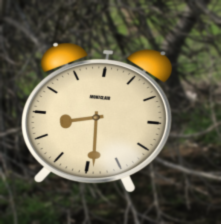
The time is 8h29
